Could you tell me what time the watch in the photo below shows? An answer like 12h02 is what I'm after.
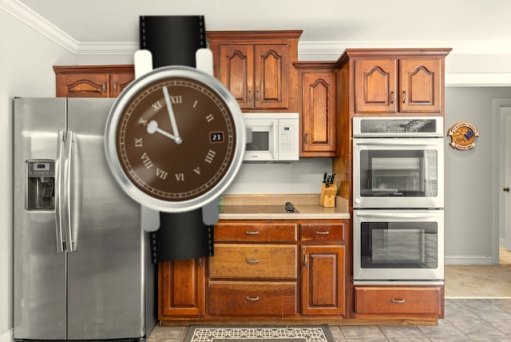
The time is 9h58
